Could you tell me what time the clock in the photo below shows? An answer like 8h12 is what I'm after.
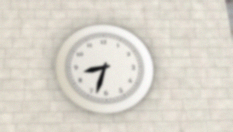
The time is 8h33
